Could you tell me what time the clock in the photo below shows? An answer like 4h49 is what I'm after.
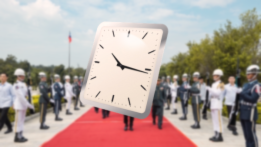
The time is 10h16
